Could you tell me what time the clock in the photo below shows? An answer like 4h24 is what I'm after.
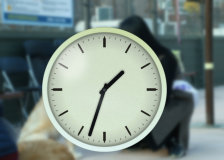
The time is 1h33
